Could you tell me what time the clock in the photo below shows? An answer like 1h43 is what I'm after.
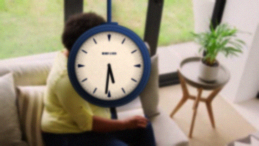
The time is 5h31
